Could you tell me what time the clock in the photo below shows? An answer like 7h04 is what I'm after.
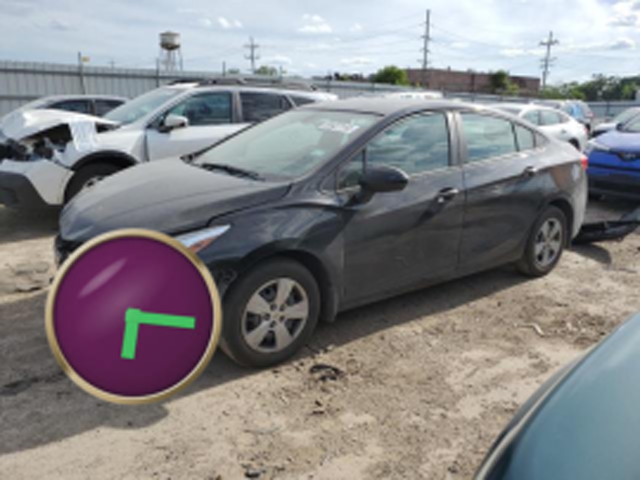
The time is 6h16
